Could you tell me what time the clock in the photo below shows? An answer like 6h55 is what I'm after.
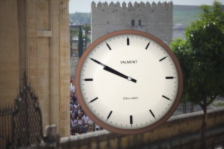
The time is 9h50
